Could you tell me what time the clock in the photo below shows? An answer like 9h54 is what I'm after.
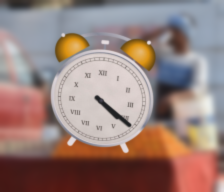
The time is 4h21
